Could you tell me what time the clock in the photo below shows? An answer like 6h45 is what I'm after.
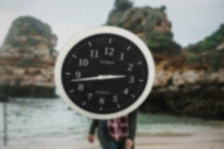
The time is 2h43
